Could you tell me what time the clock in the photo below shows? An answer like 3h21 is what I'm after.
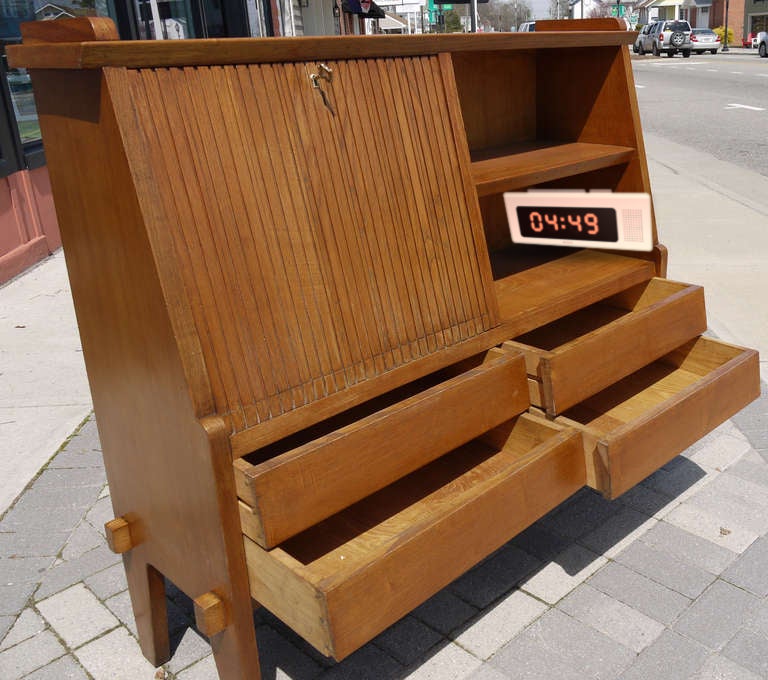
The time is 4h49
